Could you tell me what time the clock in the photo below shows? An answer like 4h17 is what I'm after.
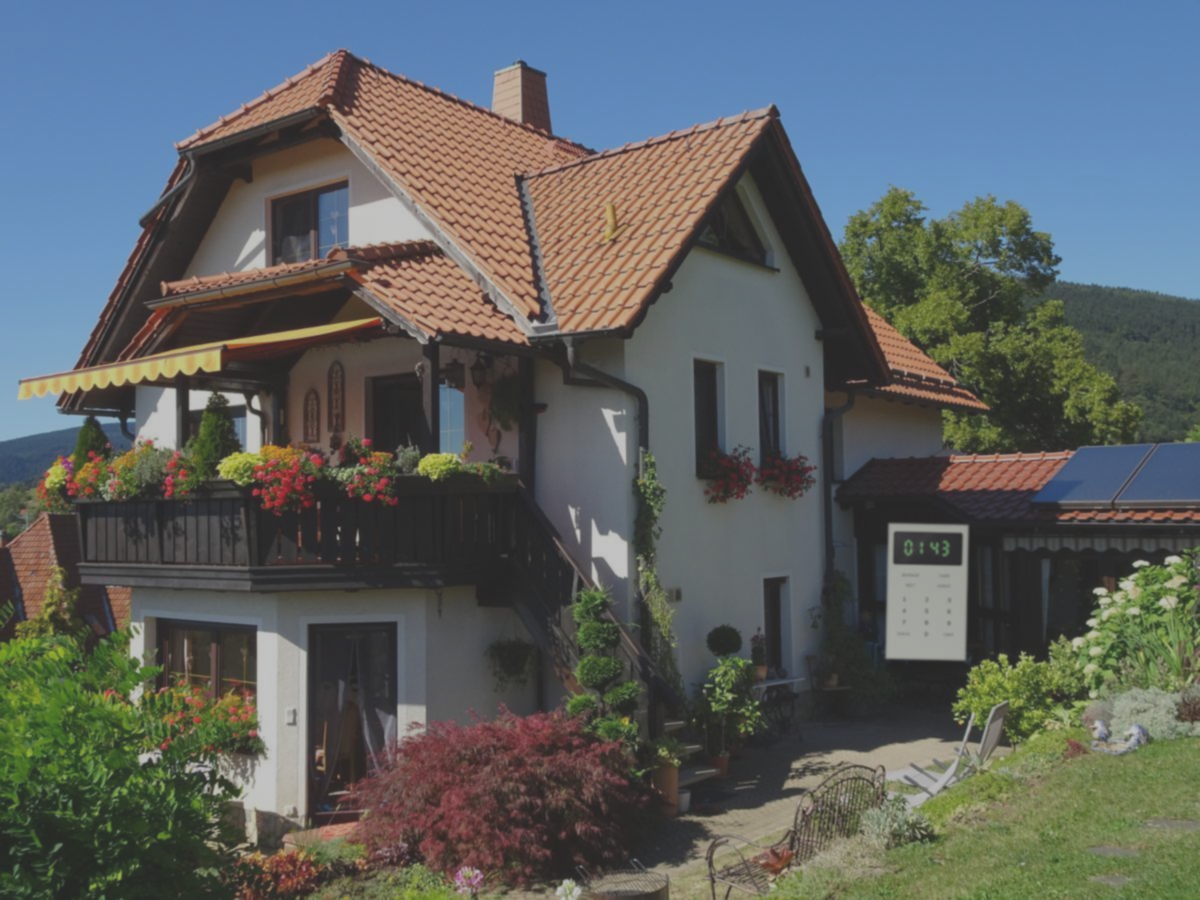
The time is 1h43
